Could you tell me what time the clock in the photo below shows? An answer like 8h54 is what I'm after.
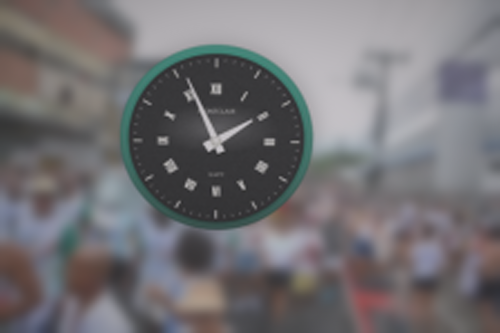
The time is 1h56
